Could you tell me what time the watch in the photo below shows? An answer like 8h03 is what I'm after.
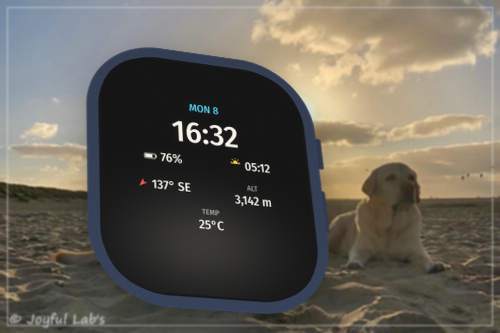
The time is 16h32
